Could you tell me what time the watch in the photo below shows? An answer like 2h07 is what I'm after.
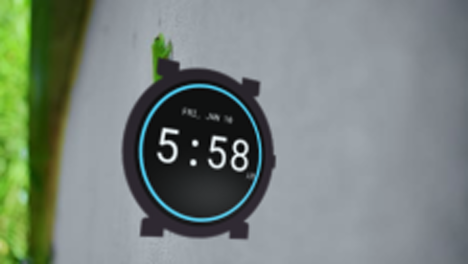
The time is 5h58
